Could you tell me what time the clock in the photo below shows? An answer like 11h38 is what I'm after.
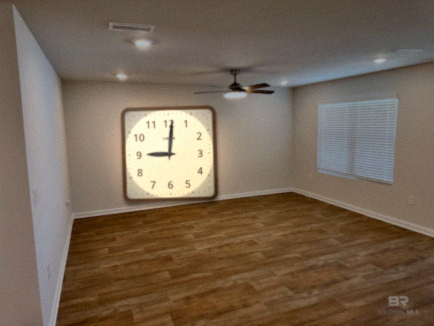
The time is 9h01
